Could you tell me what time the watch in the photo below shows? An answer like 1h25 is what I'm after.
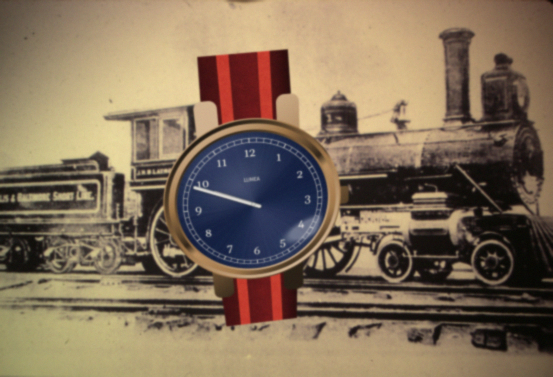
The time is 9h49
